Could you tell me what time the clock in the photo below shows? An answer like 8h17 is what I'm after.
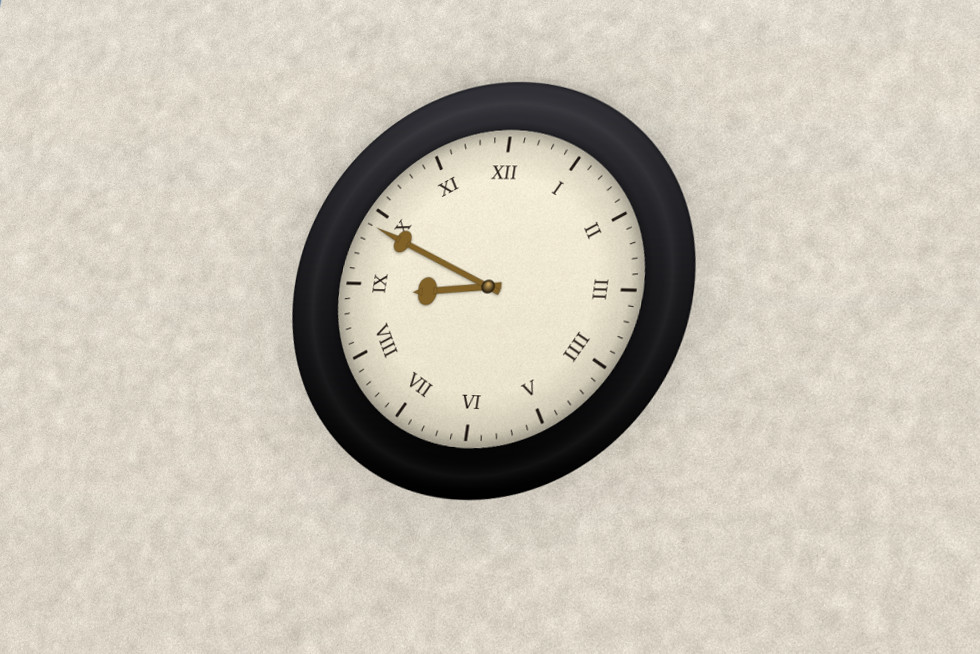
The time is 8h49
